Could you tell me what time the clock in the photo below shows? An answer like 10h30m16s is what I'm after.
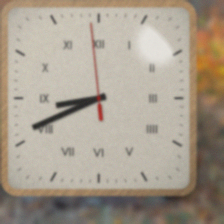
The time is 8h40m59s
